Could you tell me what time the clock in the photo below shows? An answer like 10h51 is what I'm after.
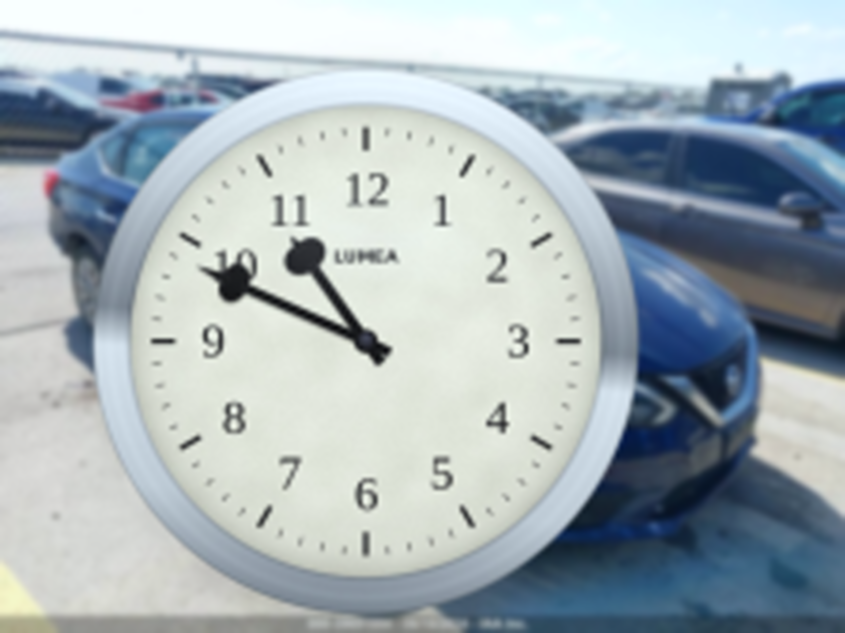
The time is 10h49
